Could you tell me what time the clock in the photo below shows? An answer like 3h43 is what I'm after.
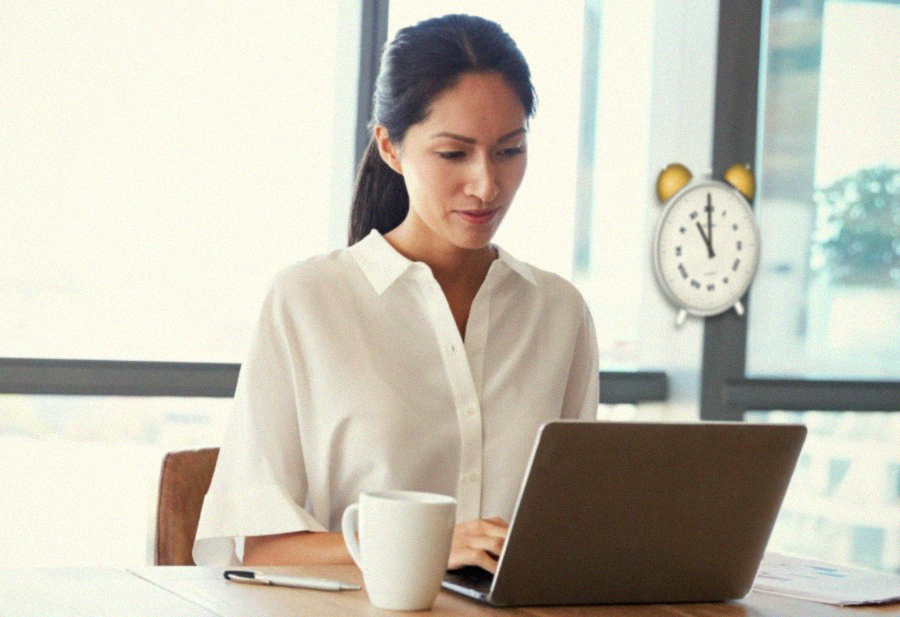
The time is 11h00
